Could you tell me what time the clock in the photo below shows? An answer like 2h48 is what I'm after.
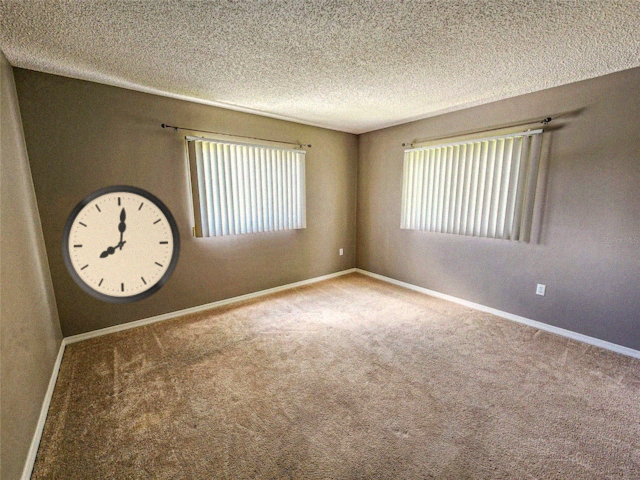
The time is 8h01
